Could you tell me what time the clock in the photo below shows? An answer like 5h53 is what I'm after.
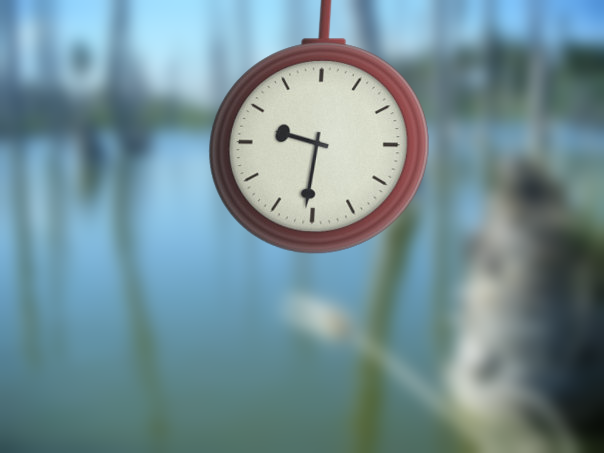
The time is 9h31
